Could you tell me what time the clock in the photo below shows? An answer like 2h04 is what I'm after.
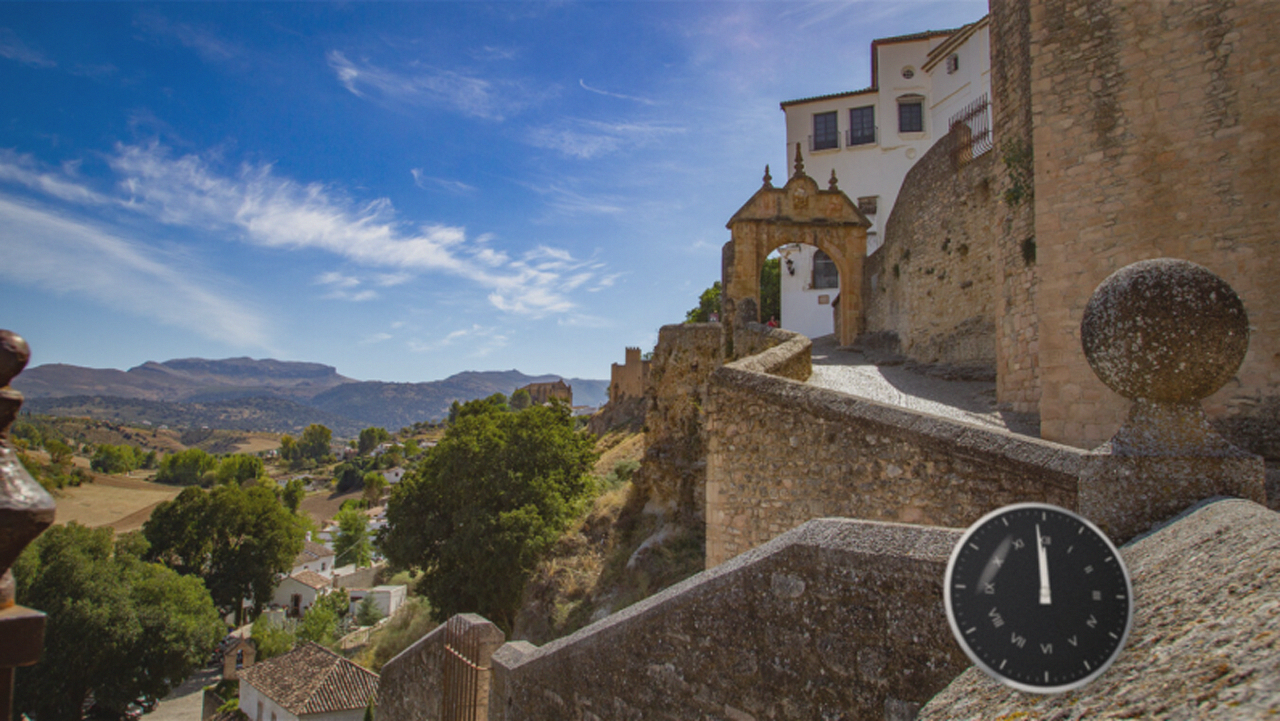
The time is 11h59
